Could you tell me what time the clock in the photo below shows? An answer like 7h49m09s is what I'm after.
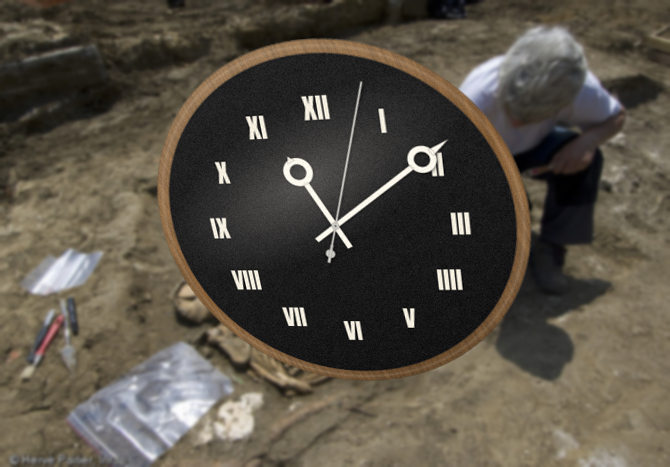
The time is 11h09m03s
